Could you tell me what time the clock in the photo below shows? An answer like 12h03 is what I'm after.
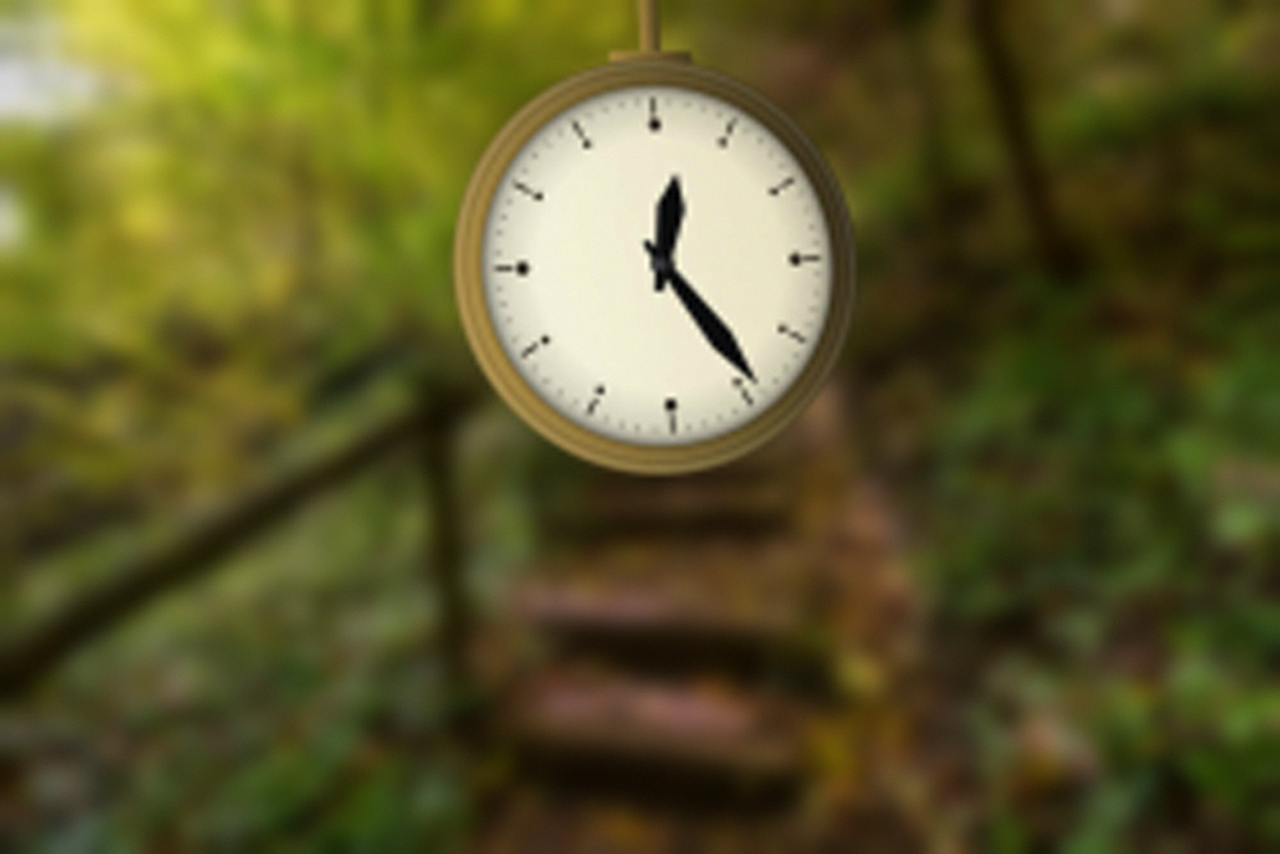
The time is 12h24
